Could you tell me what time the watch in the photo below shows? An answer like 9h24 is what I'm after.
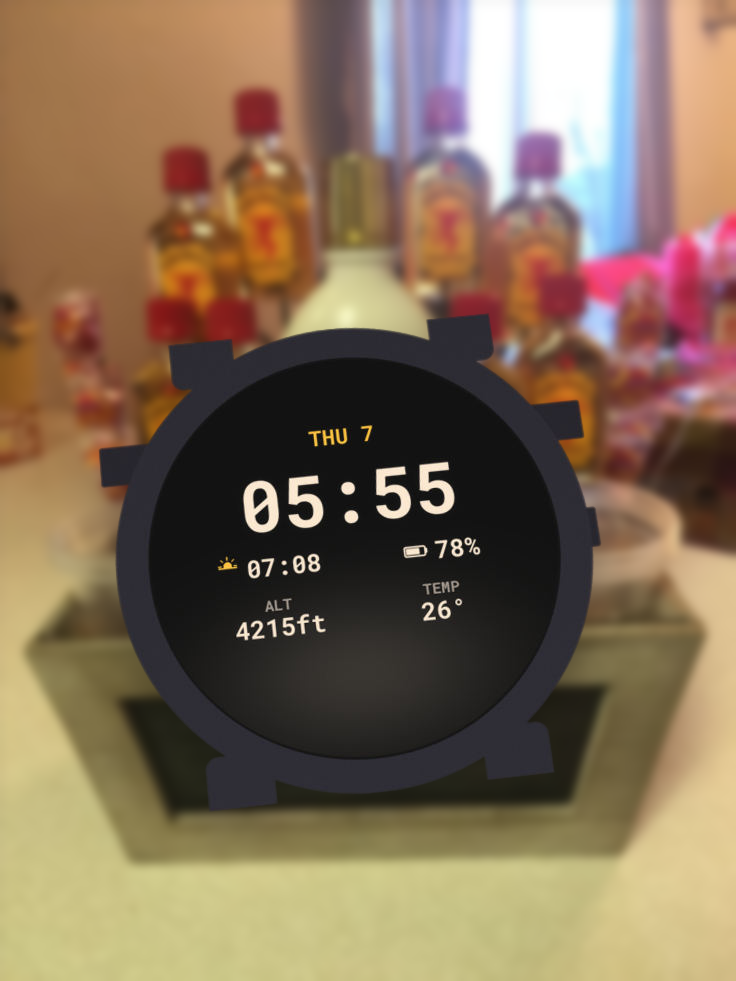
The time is 5h55
